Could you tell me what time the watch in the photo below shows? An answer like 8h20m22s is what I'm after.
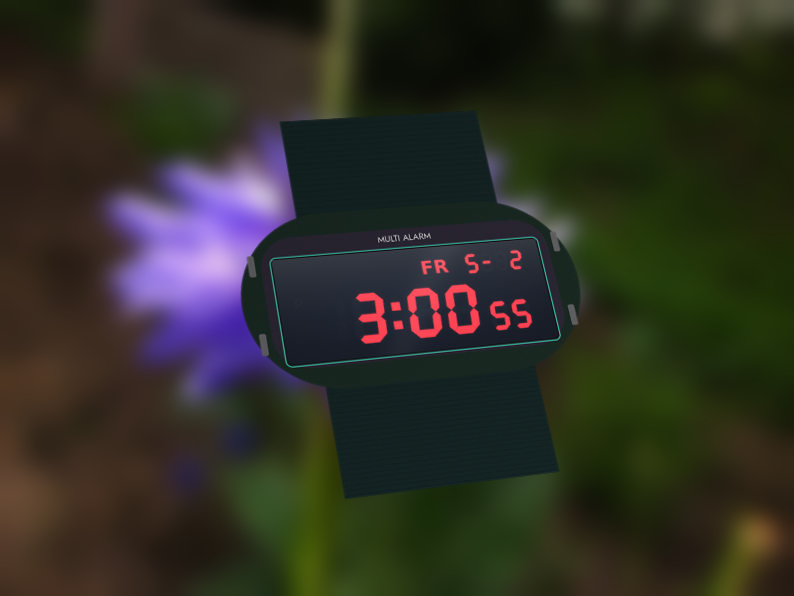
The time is 3h00m55s
